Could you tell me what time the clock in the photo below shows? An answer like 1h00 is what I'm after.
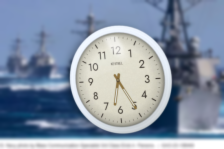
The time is 6h25
